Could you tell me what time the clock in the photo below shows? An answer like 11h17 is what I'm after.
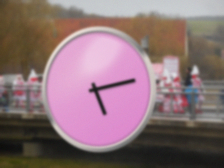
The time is 5h13
